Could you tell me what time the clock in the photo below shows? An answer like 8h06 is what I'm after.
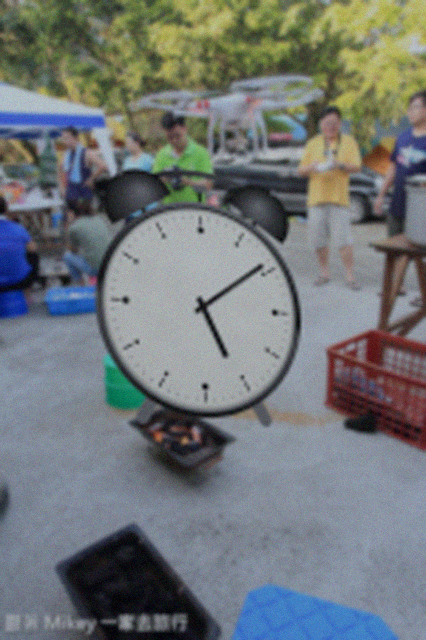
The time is 5h09
